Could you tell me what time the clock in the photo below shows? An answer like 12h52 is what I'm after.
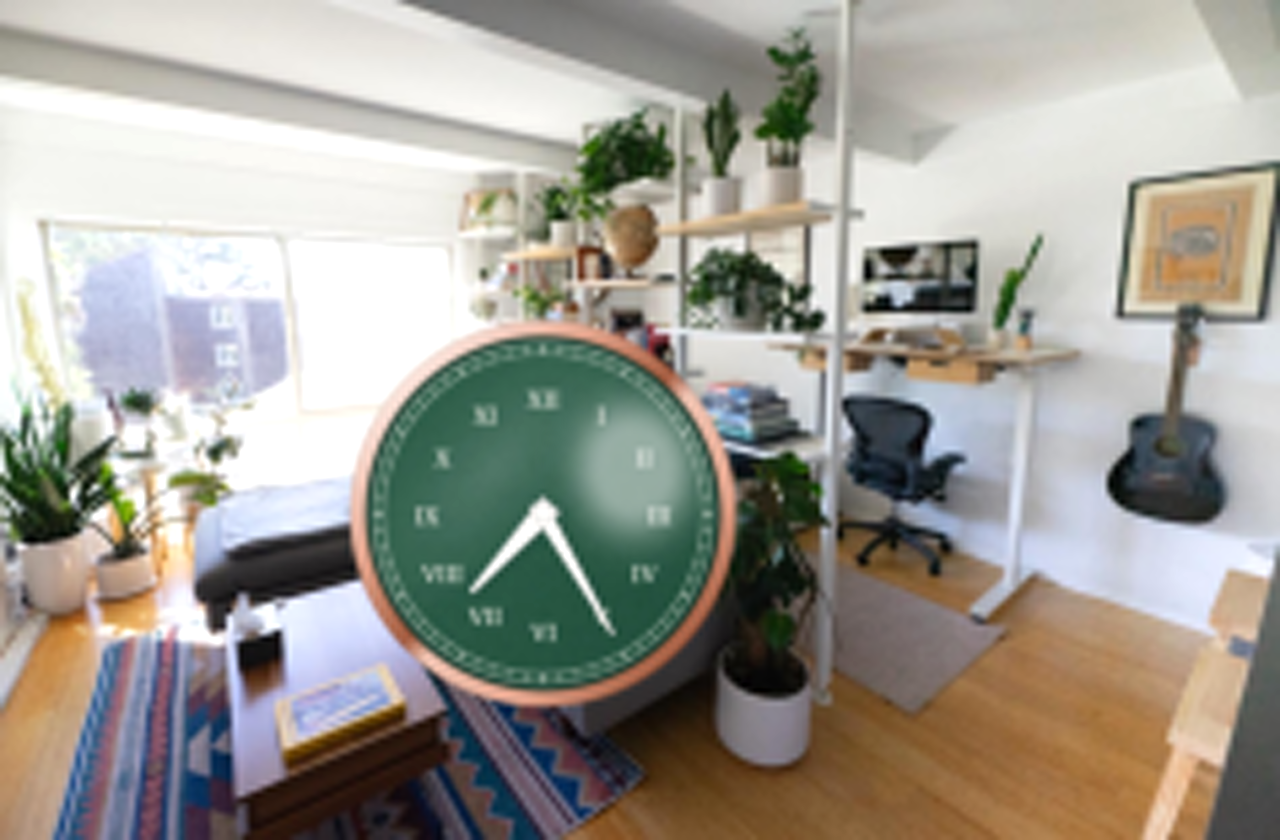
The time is 7h25
